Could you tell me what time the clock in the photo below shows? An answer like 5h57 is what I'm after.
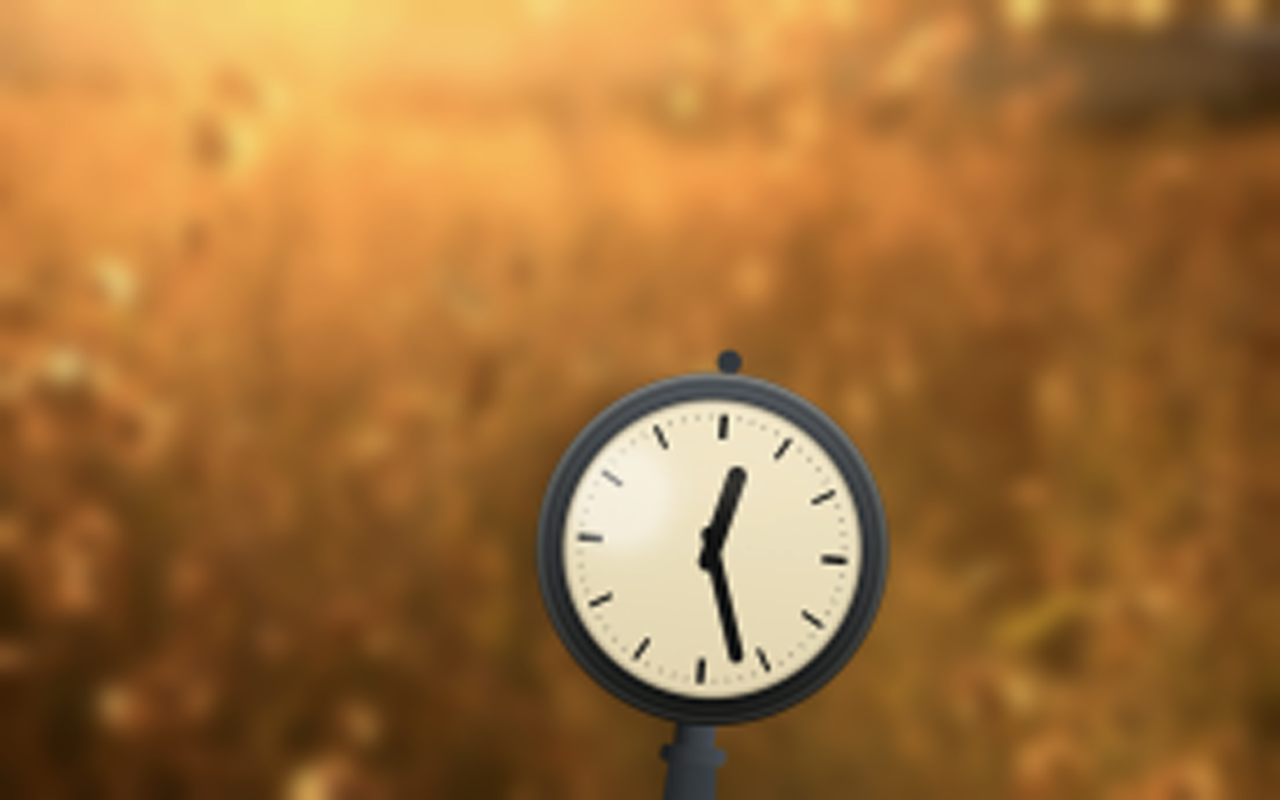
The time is 12h27
